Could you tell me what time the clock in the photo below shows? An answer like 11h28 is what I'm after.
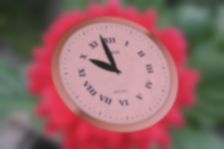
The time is 9h58
